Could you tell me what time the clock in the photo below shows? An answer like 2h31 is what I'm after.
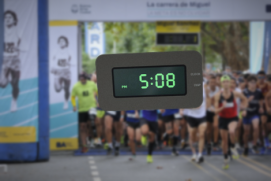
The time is 5h08
